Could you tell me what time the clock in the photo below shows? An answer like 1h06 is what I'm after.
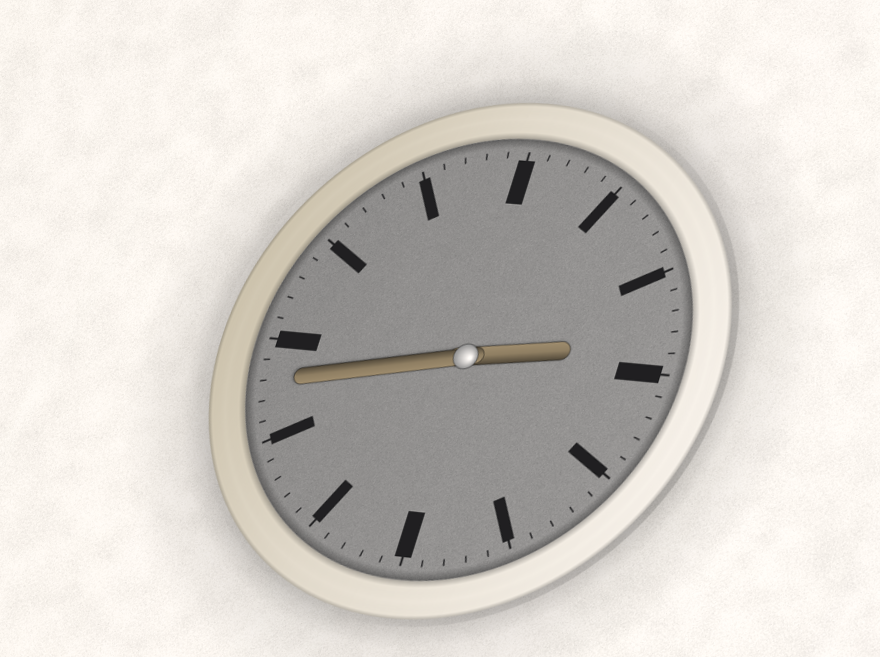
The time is 2h43
